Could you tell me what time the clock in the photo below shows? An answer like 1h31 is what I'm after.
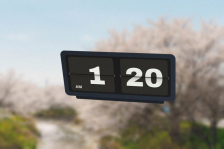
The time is 1h20
